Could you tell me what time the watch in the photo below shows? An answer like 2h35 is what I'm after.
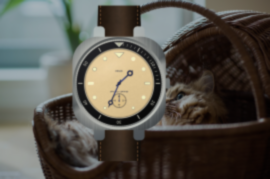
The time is 1h34
